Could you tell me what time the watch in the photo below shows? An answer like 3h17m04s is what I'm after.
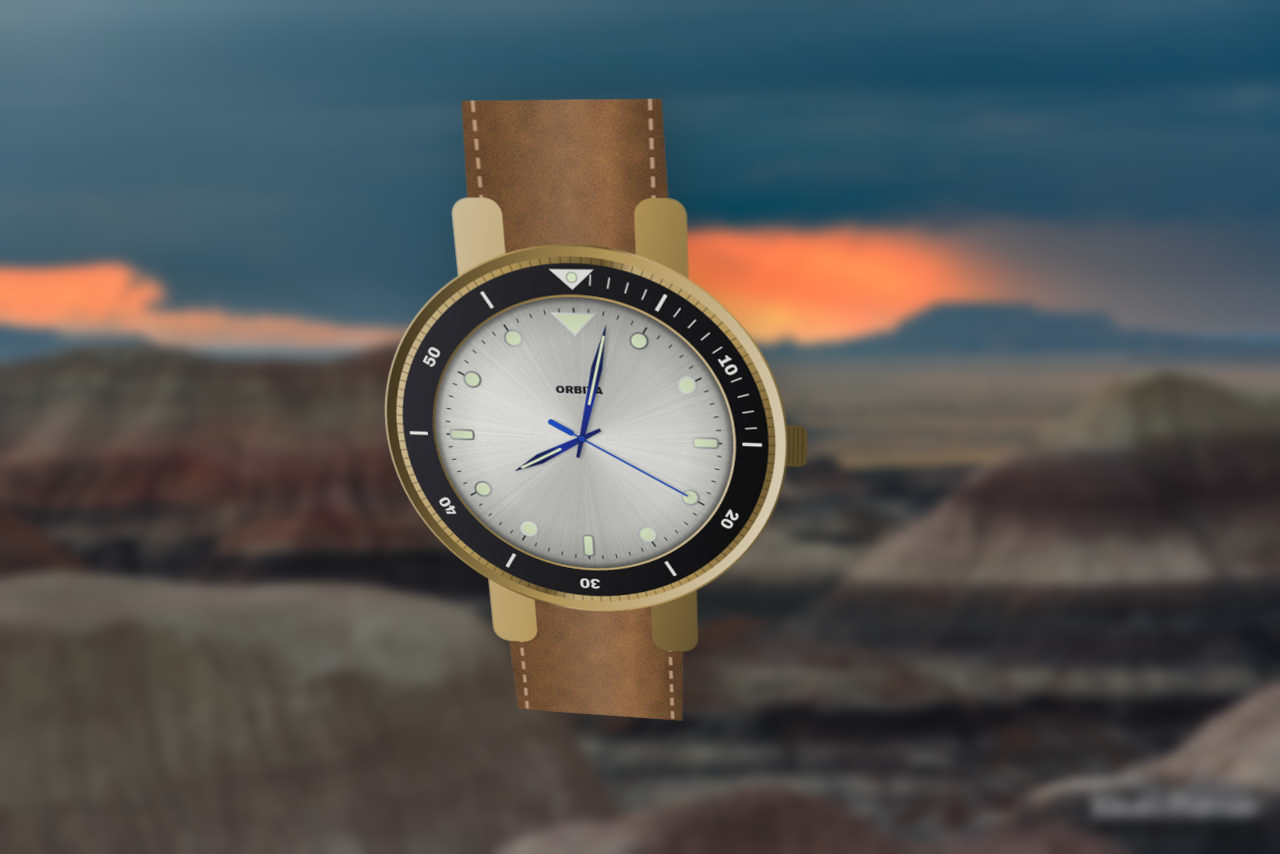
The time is 8h02m20s
